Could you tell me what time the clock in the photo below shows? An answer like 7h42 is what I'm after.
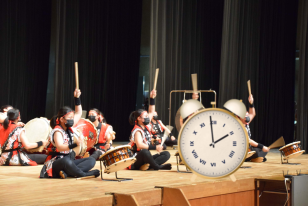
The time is 1h59
